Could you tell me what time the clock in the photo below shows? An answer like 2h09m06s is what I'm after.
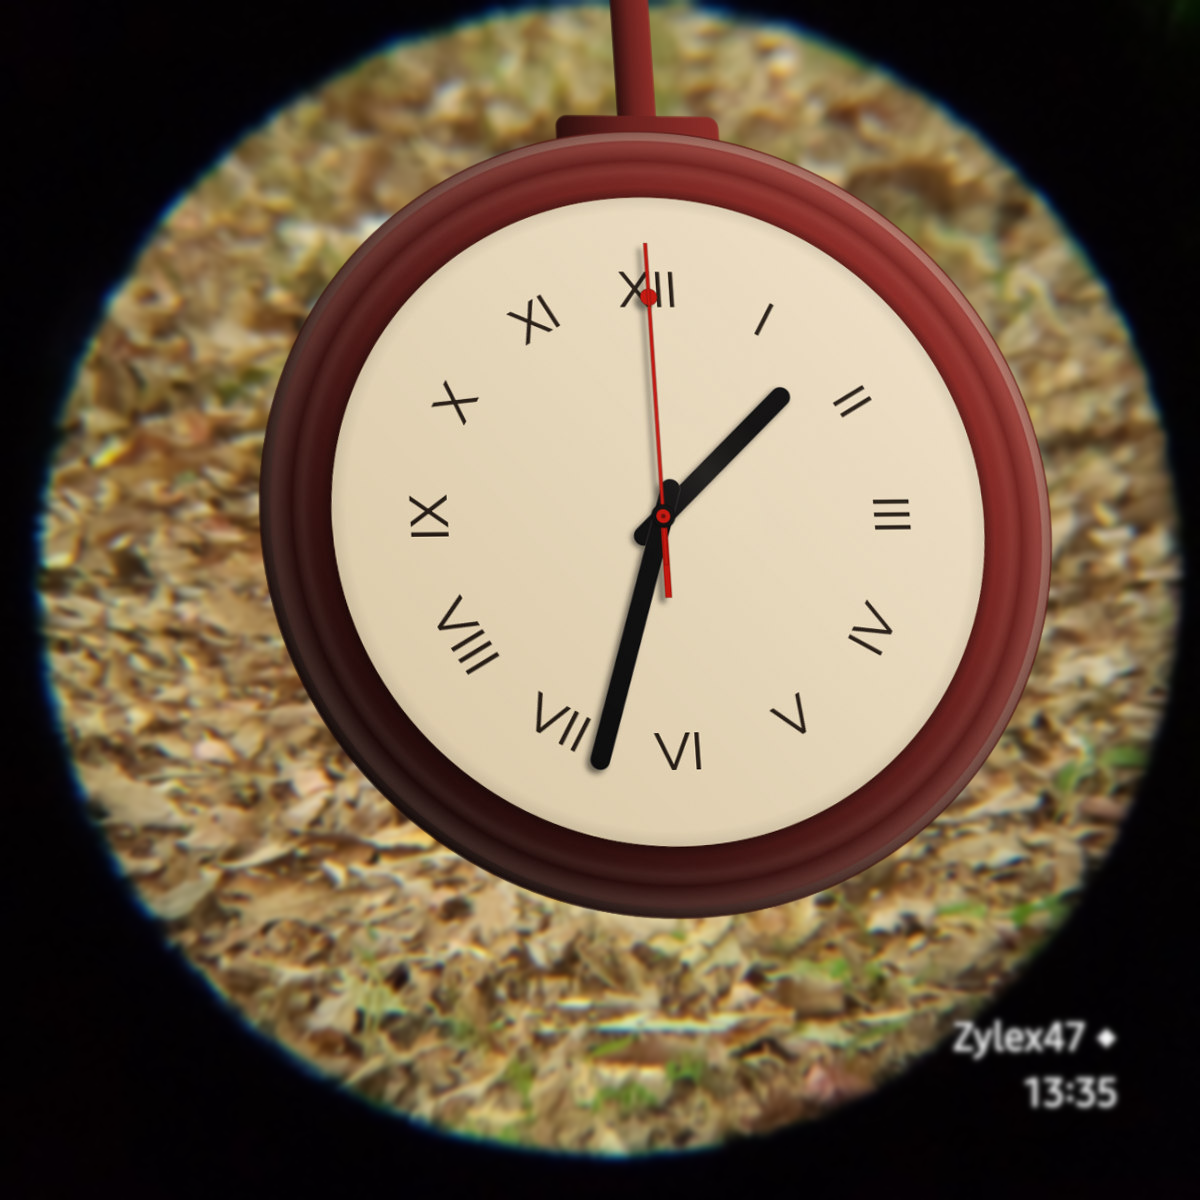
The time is 1h33m00s
